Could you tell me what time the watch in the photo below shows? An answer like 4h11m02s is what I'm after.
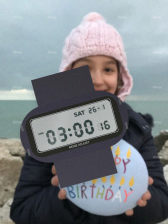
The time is 3h00m16s
